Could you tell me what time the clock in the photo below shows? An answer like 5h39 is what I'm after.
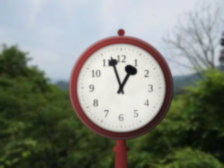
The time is 12h57
